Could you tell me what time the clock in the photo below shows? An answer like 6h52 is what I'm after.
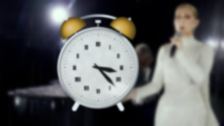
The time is 3h23
